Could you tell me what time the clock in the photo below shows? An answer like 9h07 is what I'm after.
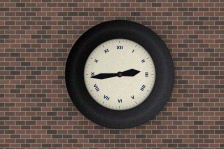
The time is 2h44
